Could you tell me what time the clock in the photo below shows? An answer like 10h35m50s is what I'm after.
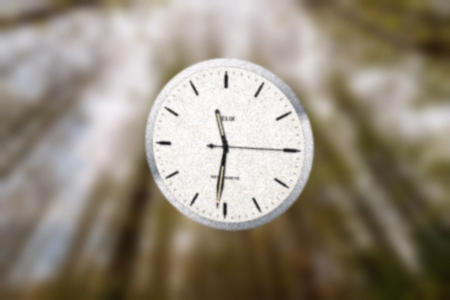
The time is 11h31m15s
